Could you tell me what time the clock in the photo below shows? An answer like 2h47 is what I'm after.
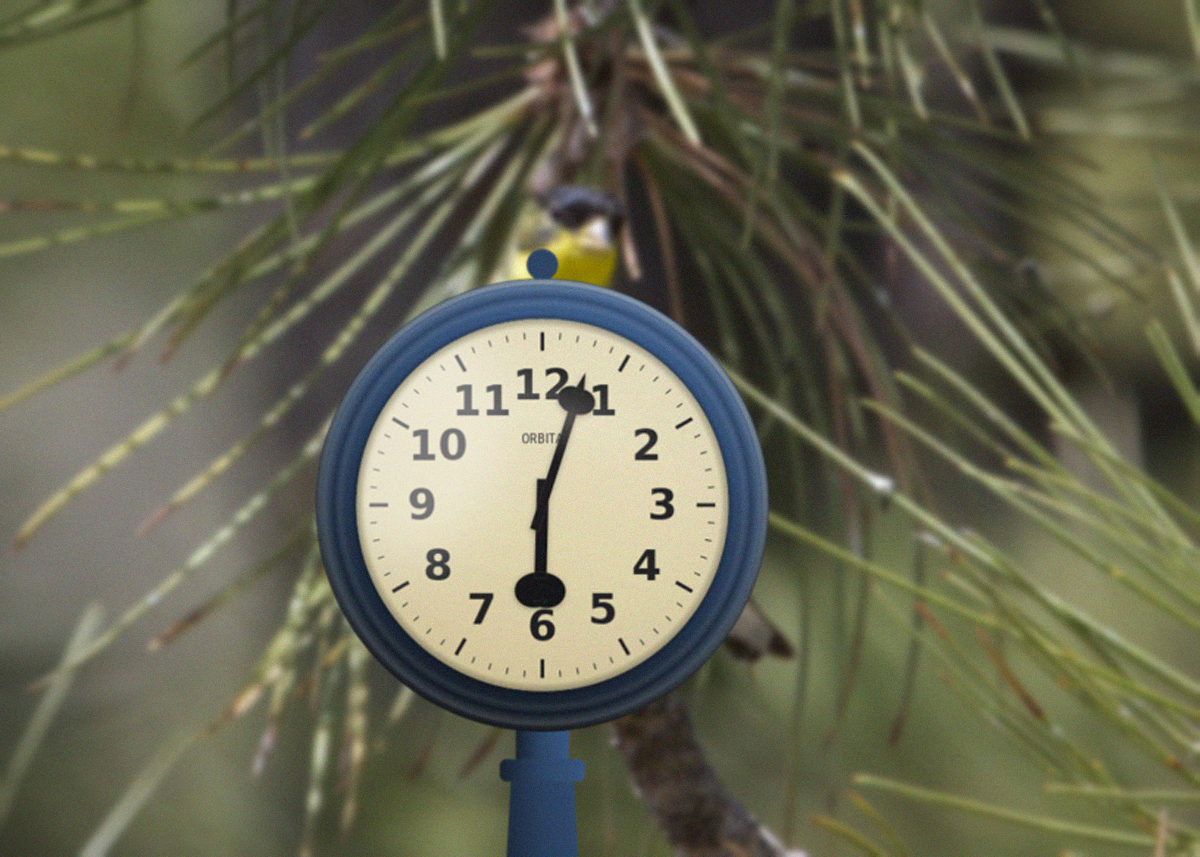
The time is 6h03
